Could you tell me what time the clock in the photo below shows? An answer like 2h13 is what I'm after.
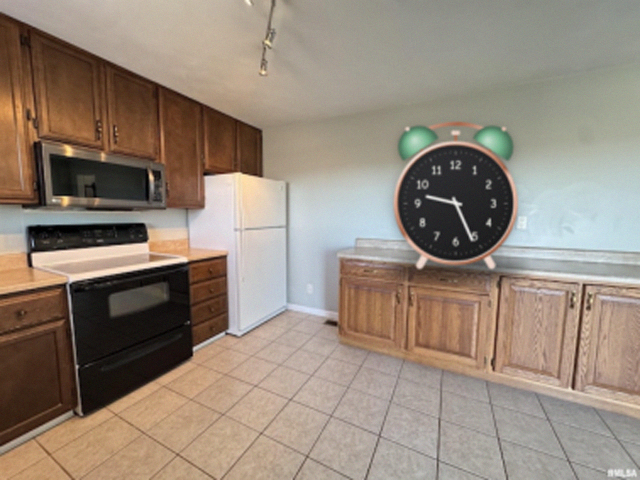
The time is 9h26
